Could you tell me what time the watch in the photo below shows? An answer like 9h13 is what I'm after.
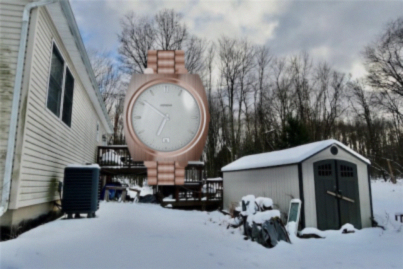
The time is 6h51
